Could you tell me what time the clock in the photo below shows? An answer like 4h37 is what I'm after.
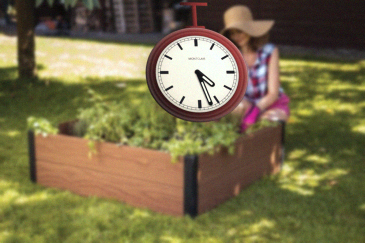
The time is 4h27
